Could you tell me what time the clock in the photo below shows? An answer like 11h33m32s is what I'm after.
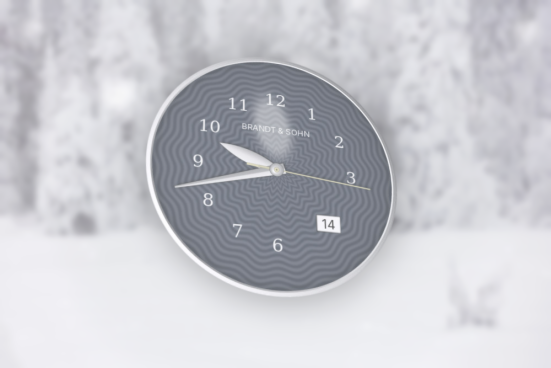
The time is 9h42m16s
